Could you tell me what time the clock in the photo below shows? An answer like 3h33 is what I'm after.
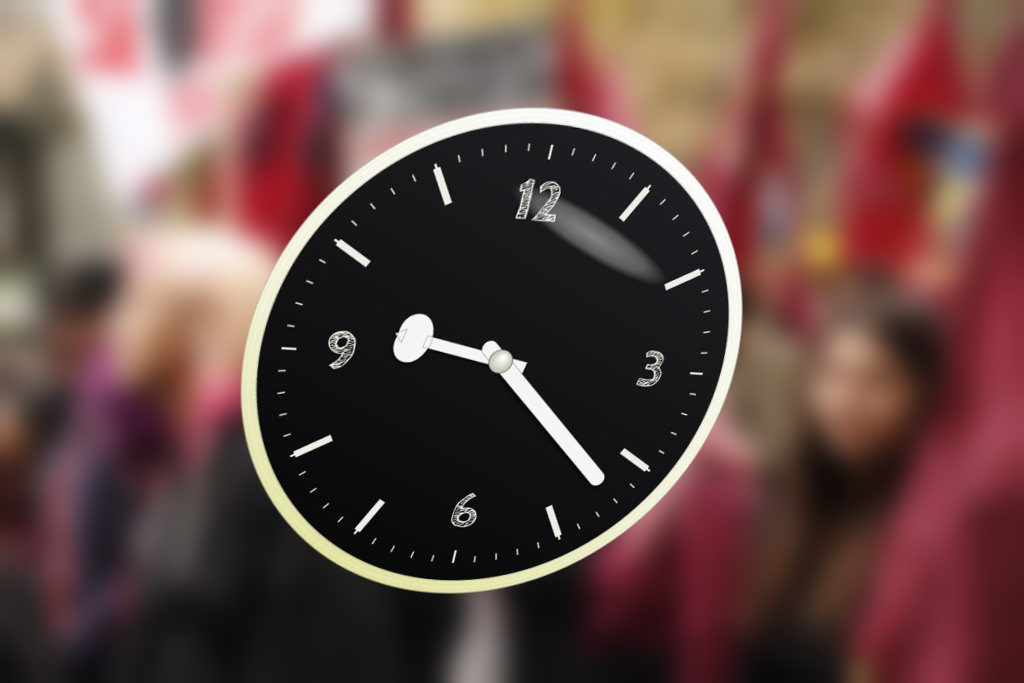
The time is 9h22
